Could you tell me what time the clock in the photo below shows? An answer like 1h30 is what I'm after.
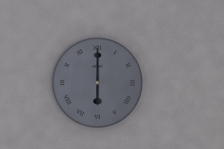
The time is 6h00
